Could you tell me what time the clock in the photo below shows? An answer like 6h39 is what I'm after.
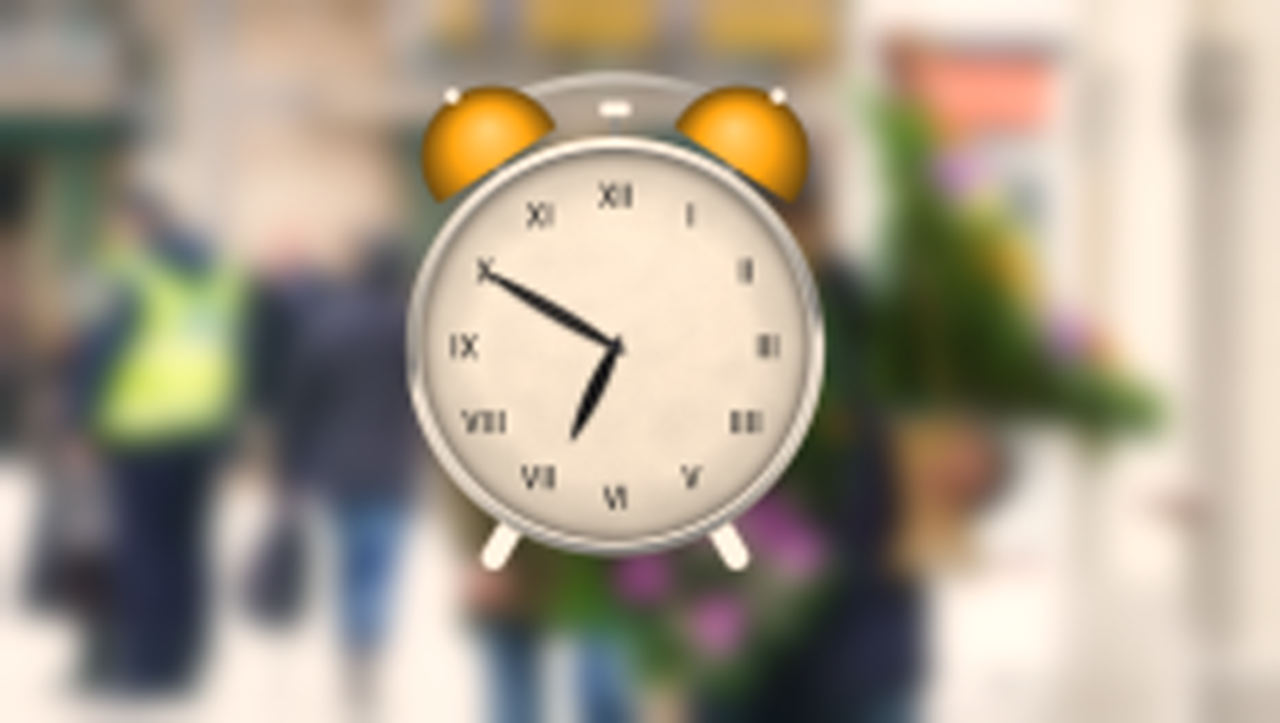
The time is 6h50
